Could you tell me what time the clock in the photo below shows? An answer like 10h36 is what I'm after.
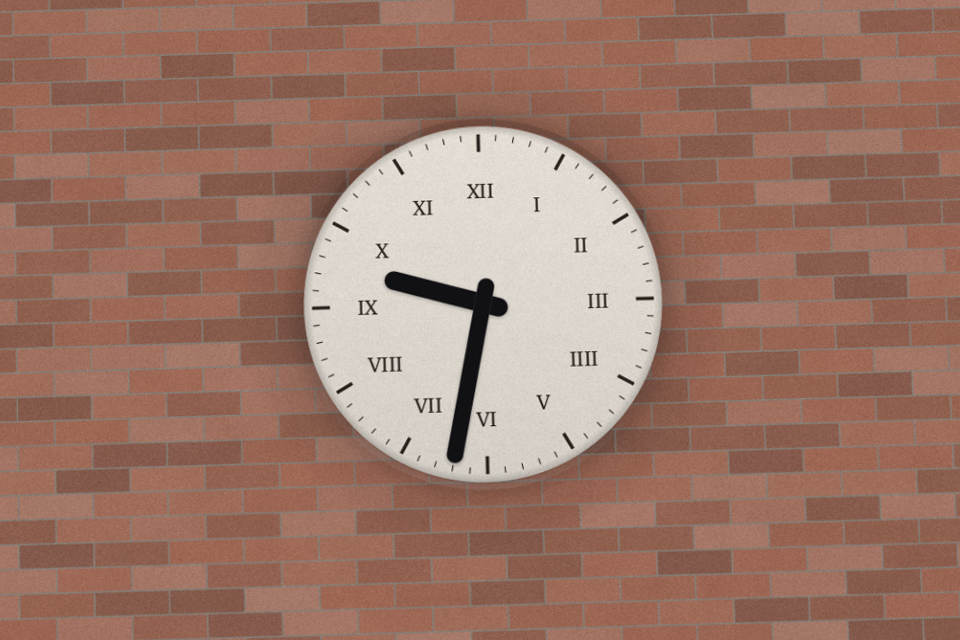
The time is 9h32
